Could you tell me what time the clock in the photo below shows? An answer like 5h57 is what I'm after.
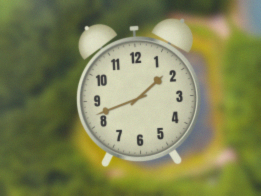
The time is 1h42
